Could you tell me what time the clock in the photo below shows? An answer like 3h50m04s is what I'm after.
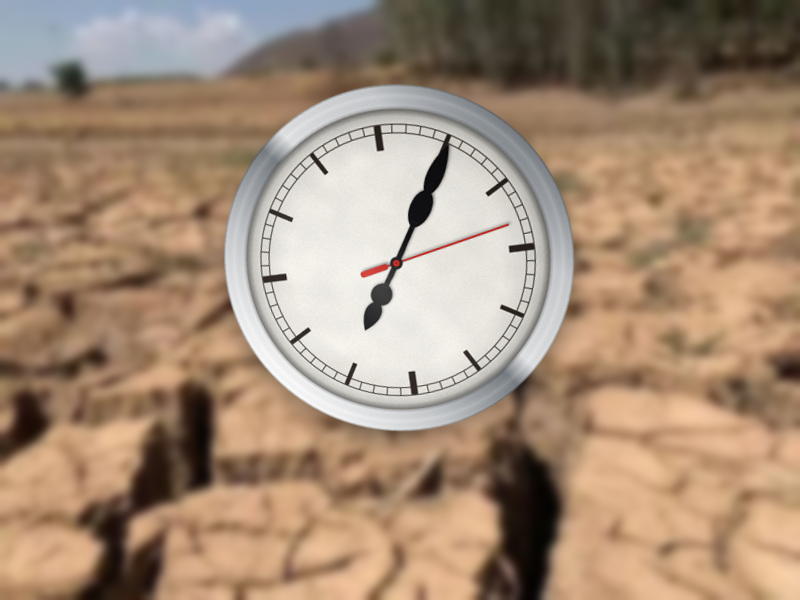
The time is 7h05m13s
